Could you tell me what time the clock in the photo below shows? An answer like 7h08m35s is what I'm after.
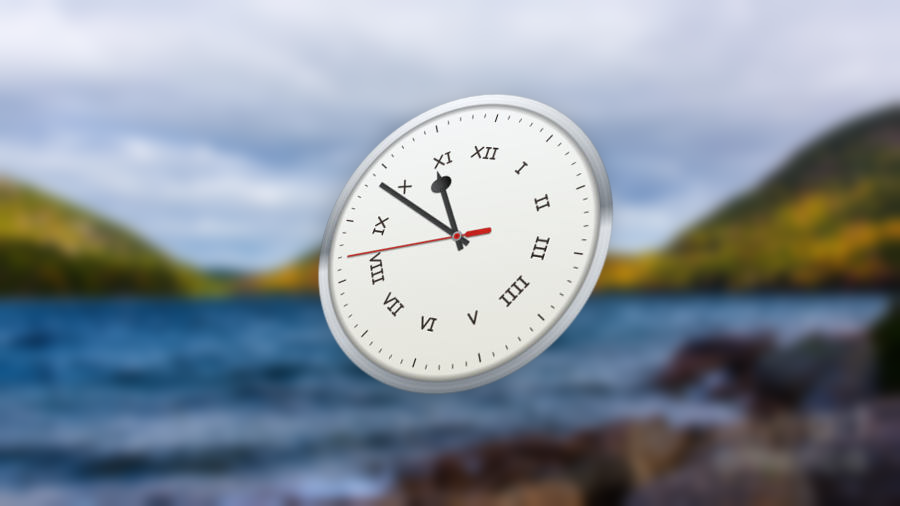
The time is 10h48m42s
